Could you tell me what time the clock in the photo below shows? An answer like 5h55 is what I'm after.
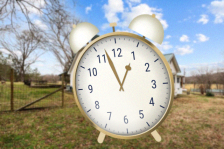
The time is 12h57
